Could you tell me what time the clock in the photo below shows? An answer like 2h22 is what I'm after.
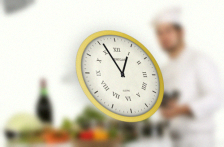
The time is 12h56
